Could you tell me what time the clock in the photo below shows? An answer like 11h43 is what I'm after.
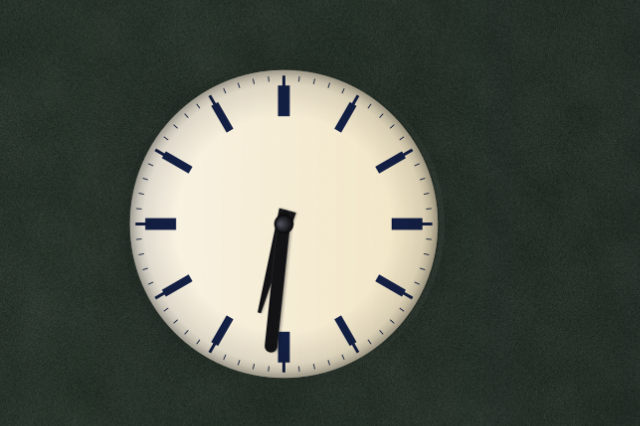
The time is 6h31
